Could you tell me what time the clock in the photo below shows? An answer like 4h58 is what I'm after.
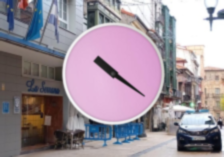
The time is 10h21
